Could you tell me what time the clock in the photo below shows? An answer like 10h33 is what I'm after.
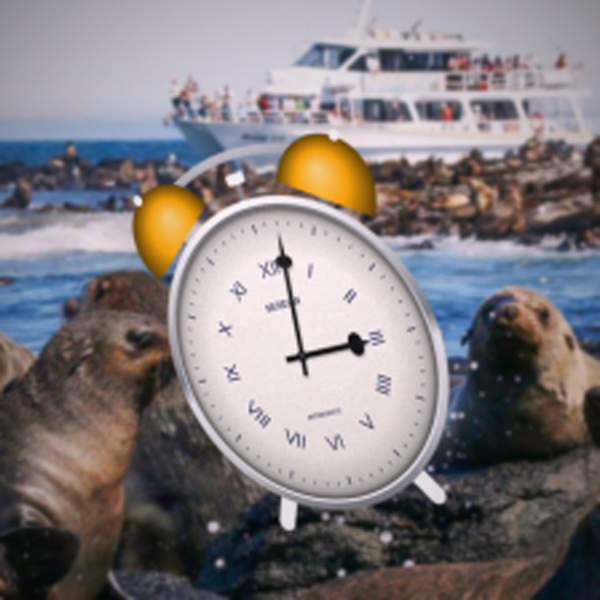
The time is 3h02
